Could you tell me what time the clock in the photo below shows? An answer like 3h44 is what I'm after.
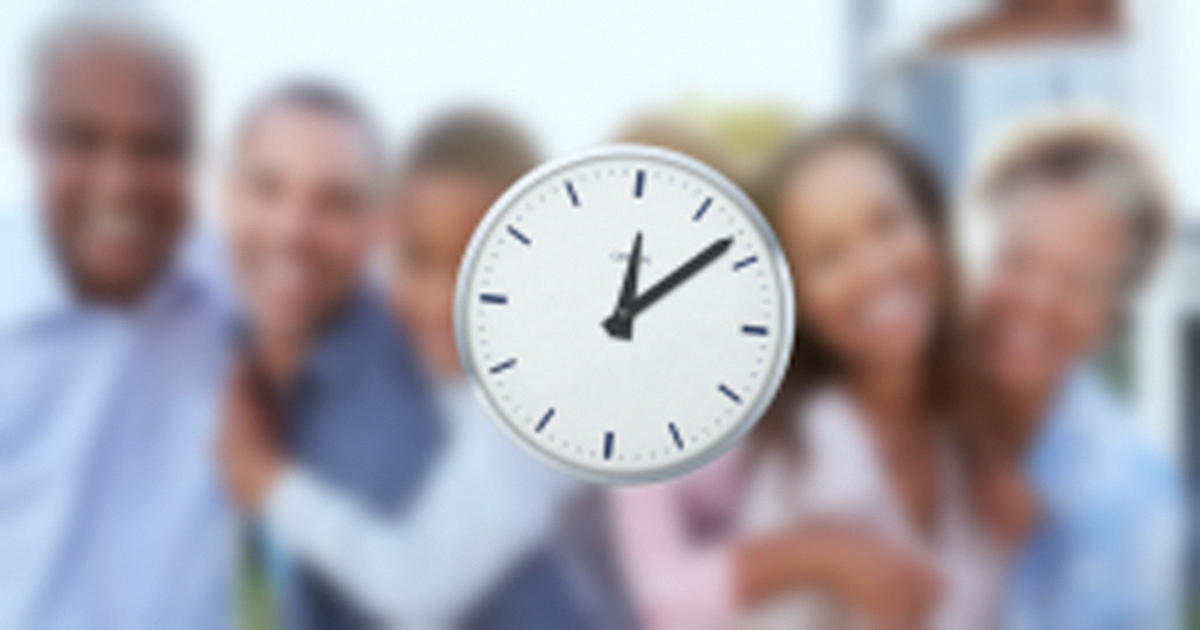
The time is 12h08
